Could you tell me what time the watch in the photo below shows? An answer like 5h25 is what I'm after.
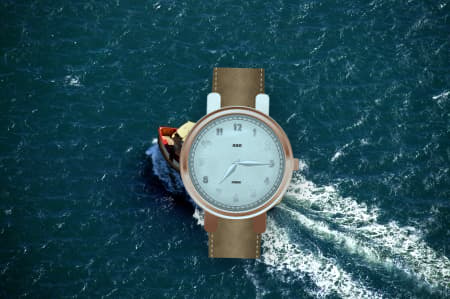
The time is 7h15
